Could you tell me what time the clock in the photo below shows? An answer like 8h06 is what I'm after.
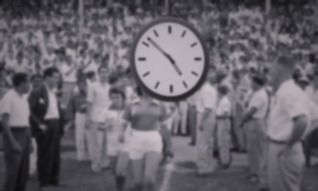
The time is 4h52
